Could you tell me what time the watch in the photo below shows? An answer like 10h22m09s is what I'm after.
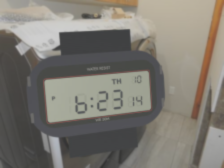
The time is 6h23m14s
